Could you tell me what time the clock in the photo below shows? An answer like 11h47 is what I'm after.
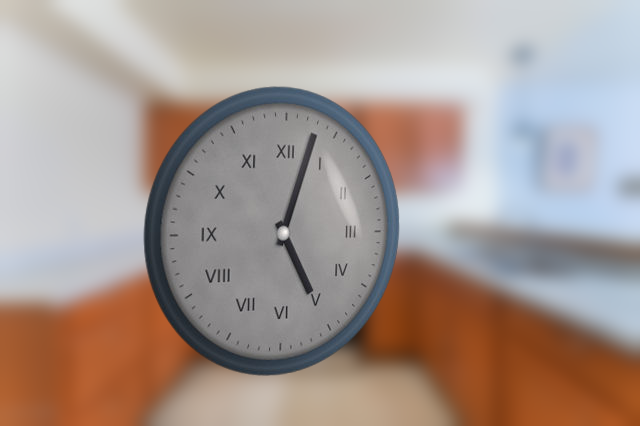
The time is 5h03
